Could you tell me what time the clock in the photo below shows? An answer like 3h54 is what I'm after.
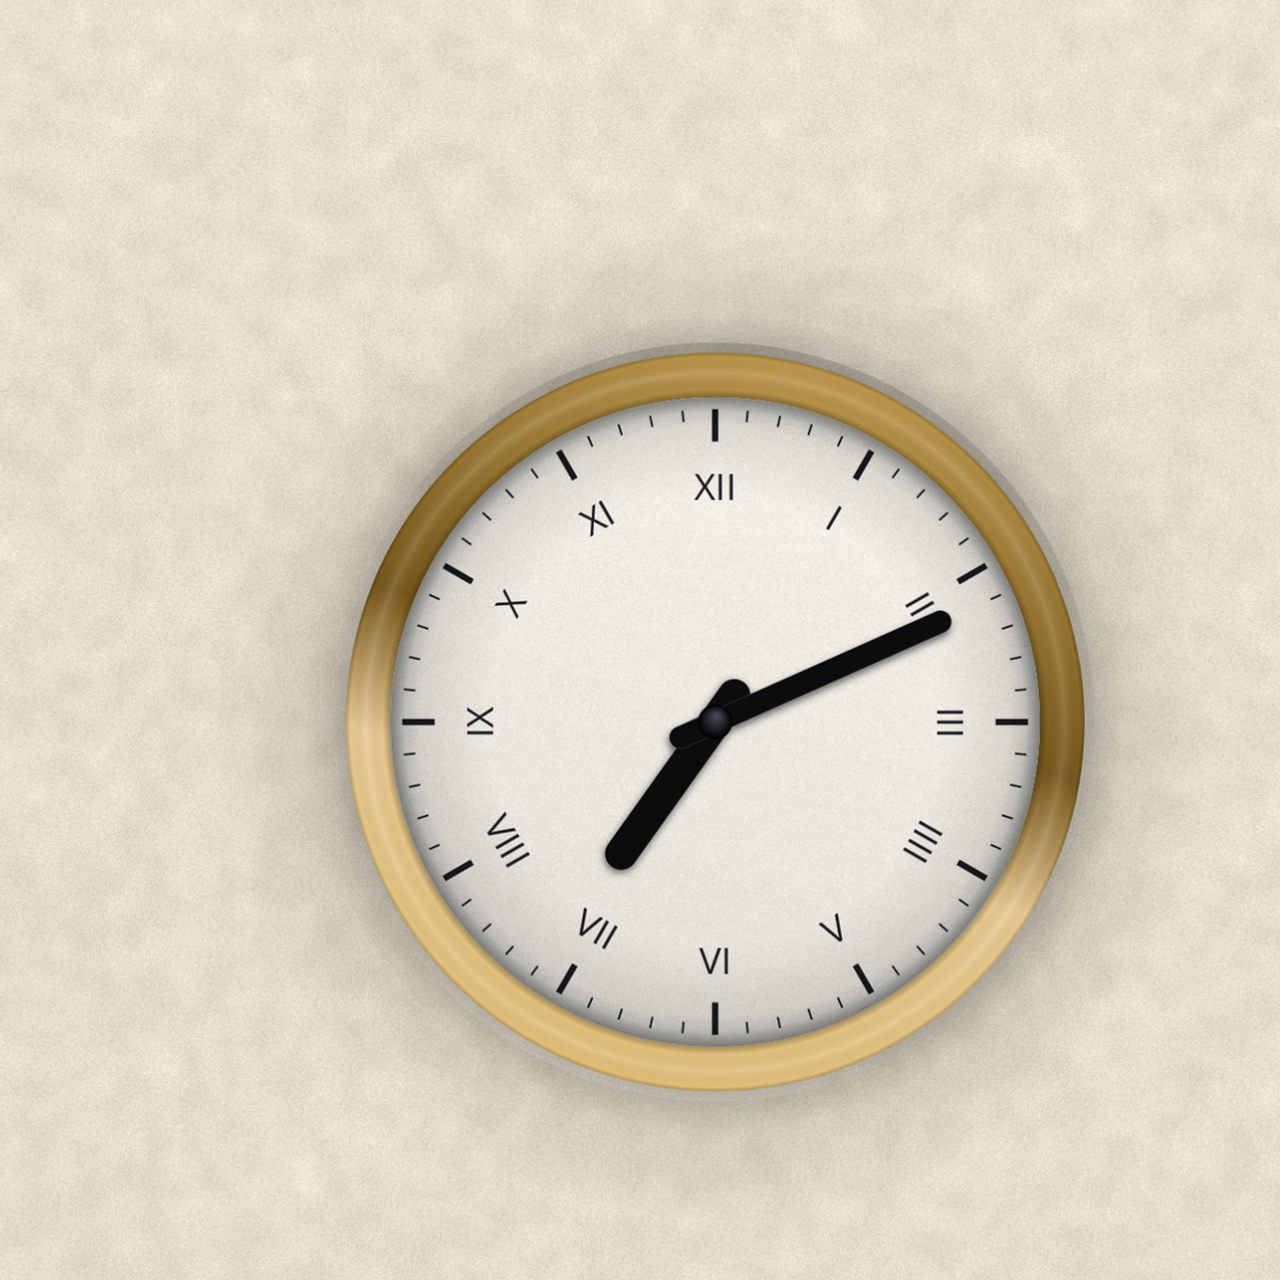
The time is 7h11
